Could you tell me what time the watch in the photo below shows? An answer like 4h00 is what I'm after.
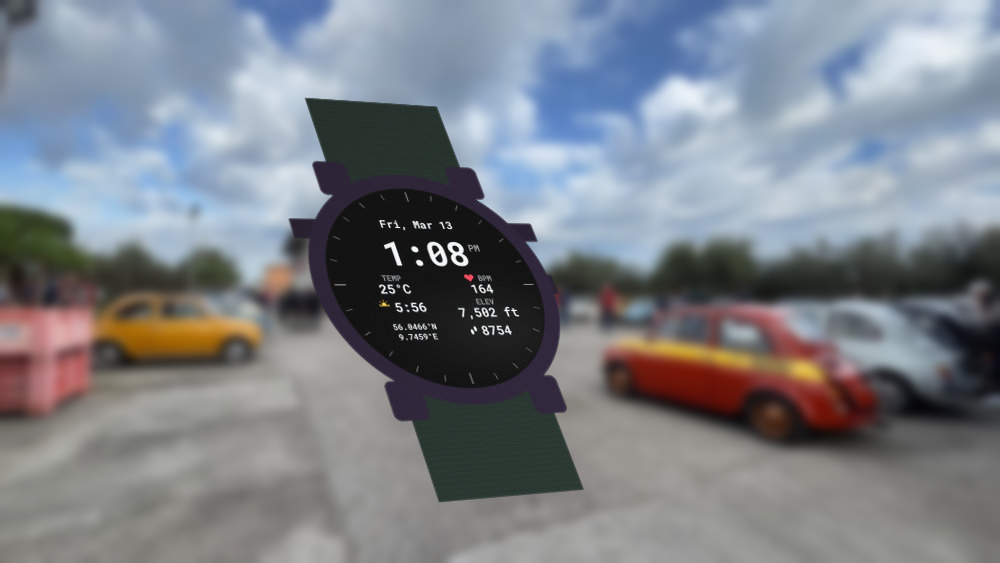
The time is 1h08
